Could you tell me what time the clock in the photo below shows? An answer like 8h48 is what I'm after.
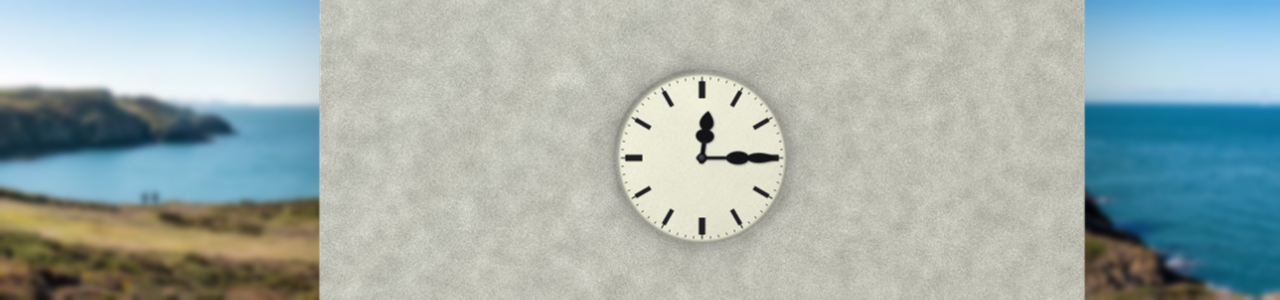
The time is 12h15
